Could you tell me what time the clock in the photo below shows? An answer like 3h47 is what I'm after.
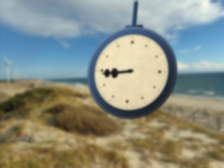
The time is 8h44
